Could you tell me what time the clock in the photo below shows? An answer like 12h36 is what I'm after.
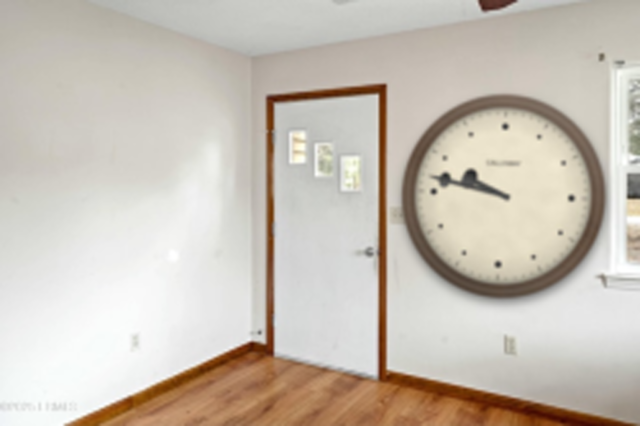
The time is 9h47
